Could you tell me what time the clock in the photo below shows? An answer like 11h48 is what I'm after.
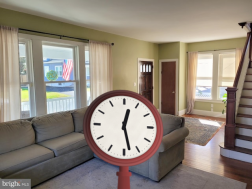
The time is 12h28
